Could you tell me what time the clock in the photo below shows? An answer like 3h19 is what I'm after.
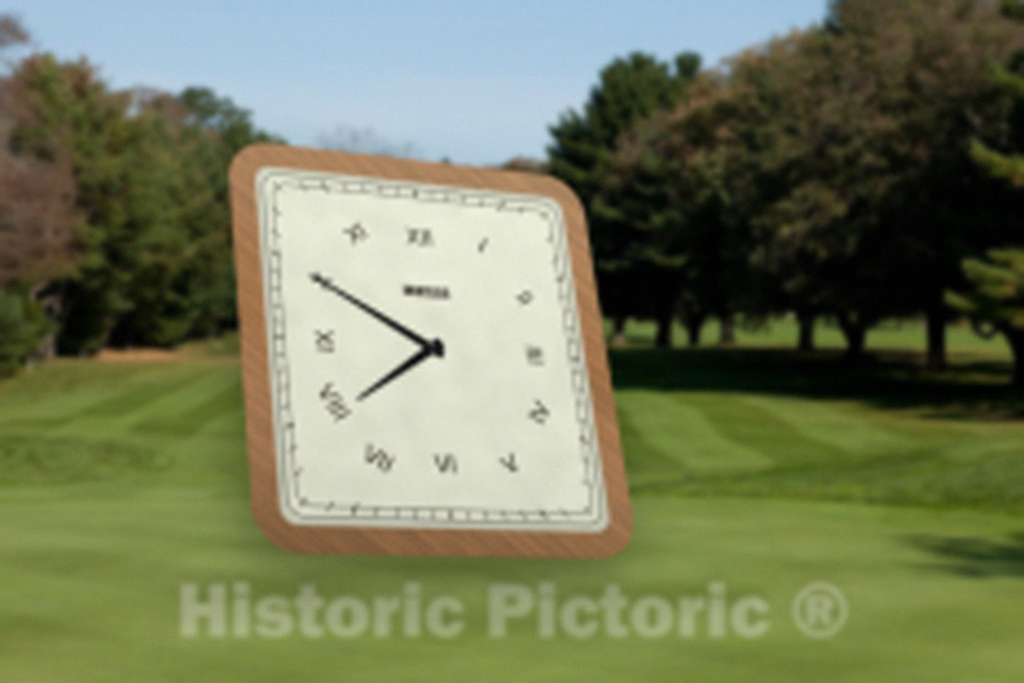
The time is 7h50
